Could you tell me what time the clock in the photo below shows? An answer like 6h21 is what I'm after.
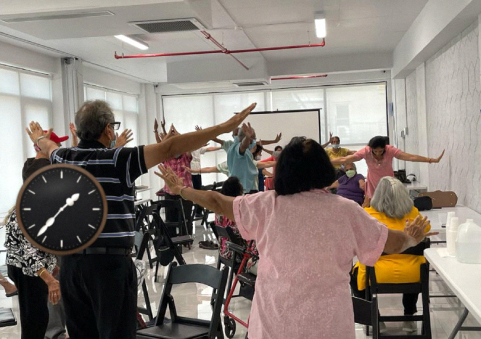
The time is 1h37
